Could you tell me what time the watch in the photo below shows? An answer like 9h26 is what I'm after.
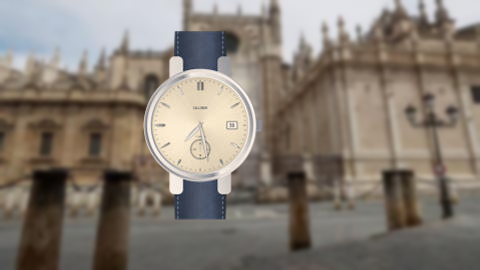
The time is 7h28
